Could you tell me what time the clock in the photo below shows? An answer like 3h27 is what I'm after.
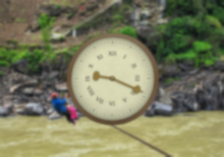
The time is 9h19
